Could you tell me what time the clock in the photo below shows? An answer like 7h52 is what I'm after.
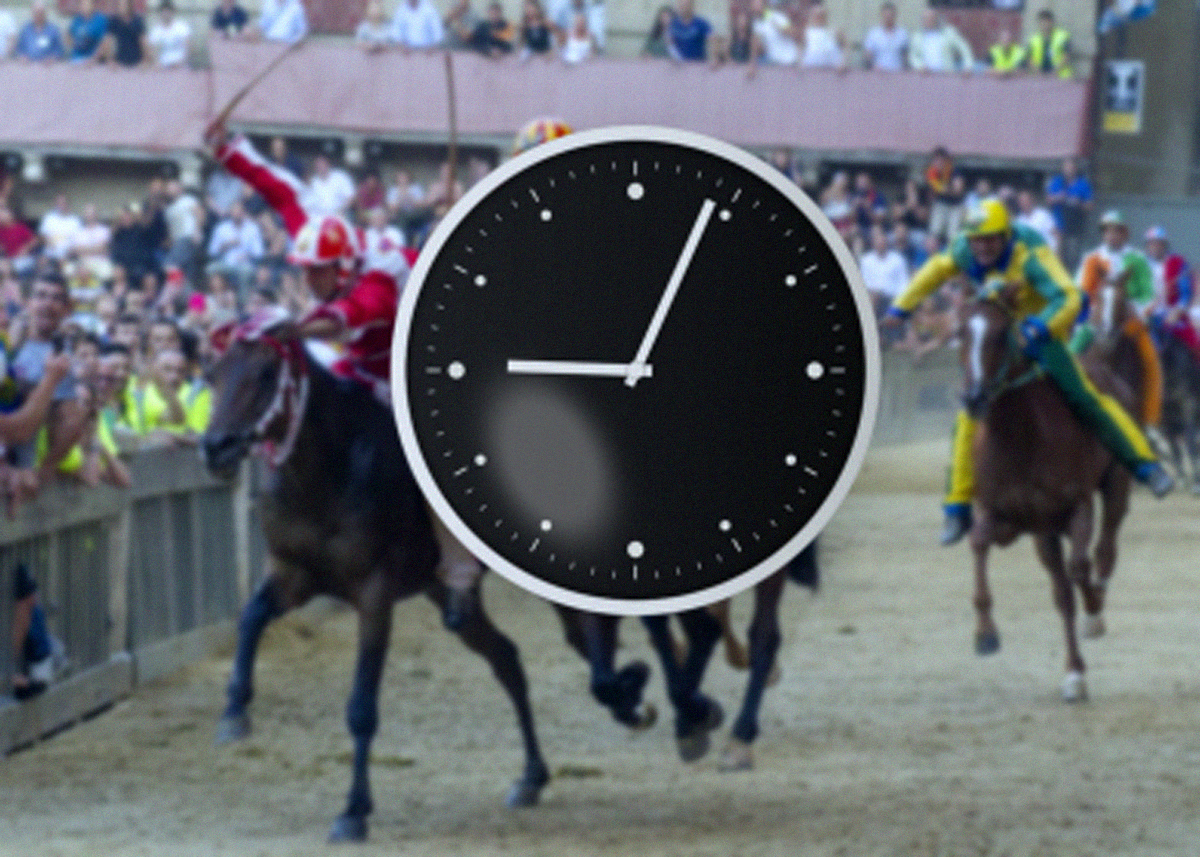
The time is 9h04
